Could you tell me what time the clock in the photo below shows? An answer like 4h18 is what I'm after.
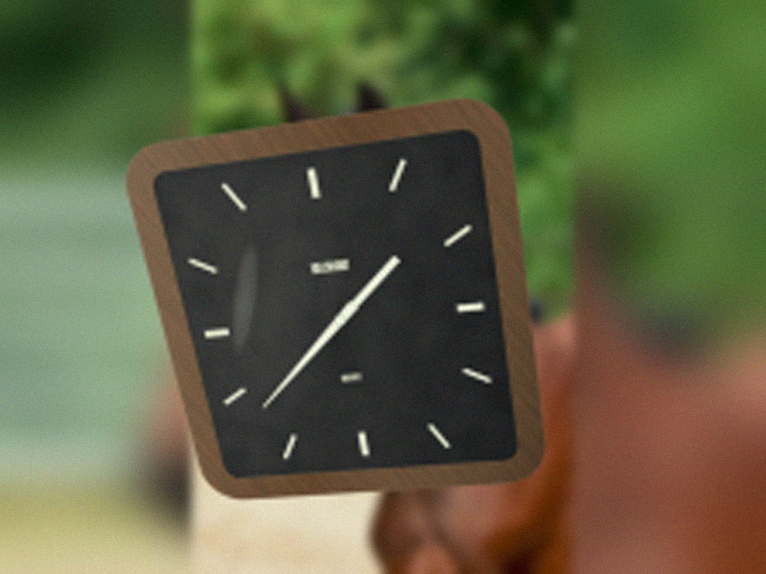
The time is 1h38
